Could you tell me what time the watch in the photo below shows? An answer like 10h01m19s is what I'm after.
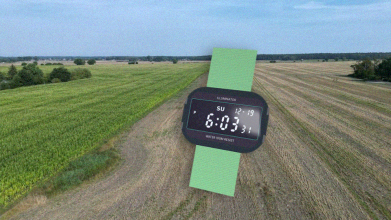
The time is 6h03m31s
